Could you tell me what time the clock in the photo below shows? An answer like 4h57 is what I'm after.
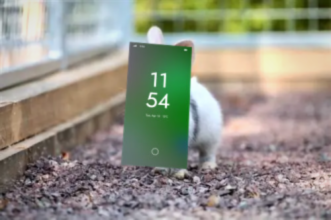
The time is 11h54
